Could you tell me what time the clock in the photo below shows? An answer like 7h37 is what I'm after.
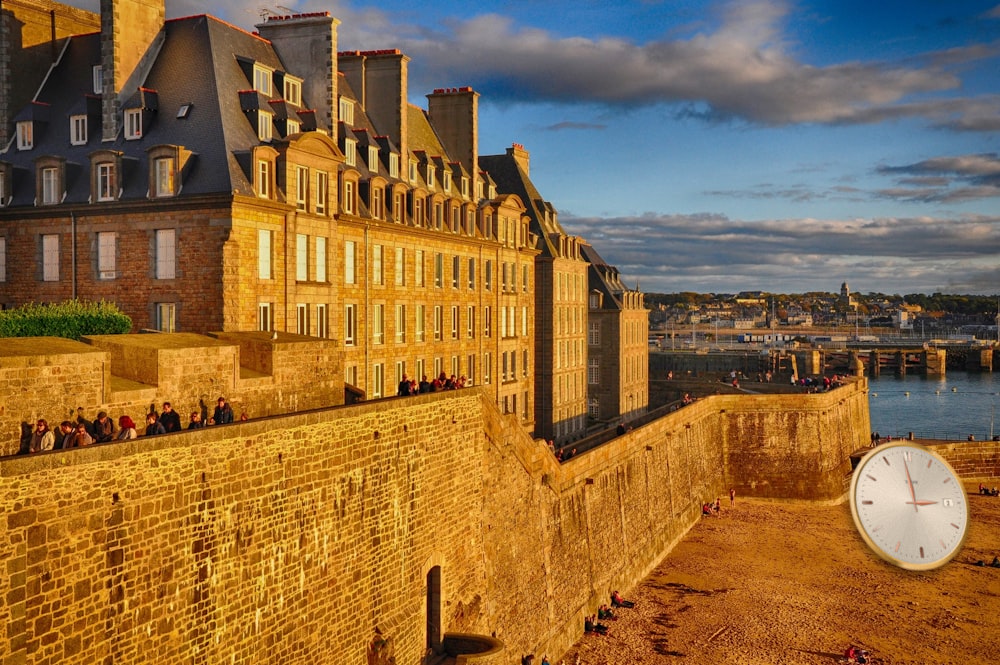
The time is 2h59
